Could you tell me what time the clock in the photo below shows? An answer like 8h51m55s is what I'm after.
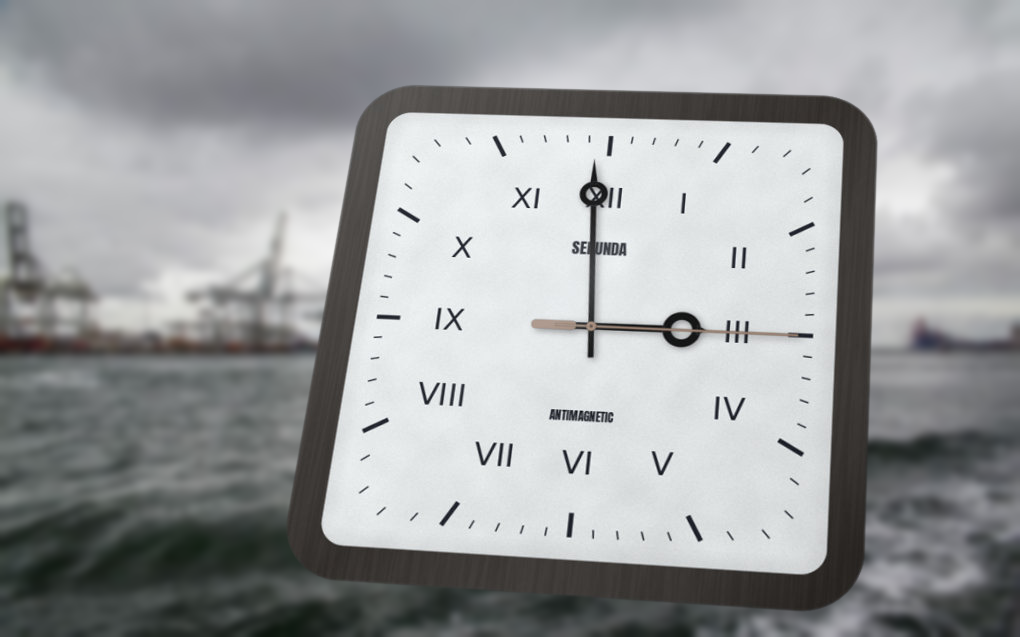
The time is 2h59m15s
